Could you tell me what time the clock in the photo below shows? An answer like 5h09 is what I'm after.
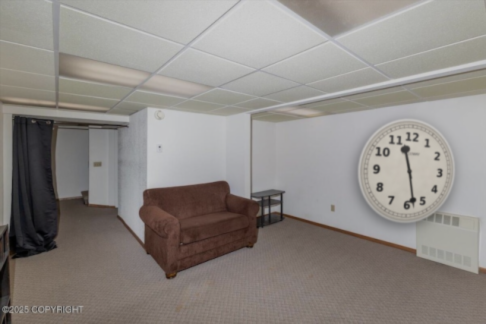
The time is 11h28
